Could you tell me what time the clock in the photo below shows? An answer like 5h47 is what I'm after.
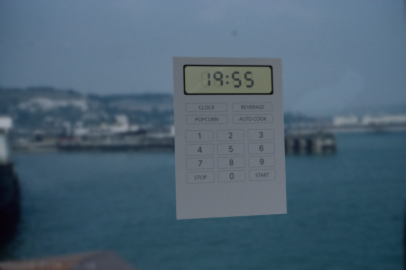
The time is 19h55
